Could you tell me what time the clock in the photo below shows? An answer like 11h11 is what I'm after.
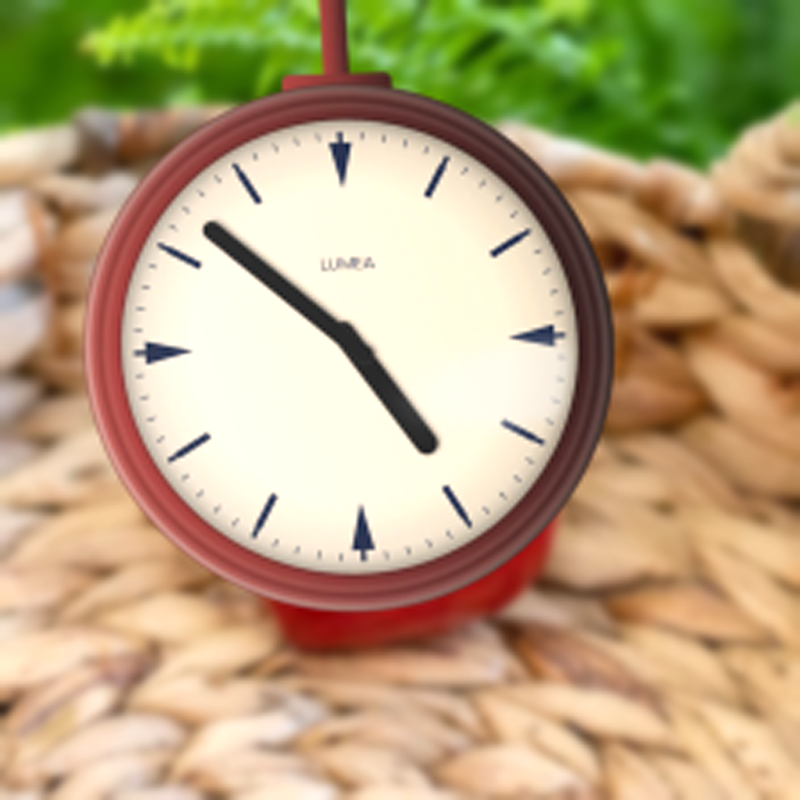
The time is 4h52
